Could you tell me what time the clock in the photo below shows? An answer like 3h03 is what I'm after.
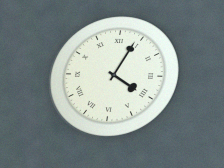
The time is 4h04
